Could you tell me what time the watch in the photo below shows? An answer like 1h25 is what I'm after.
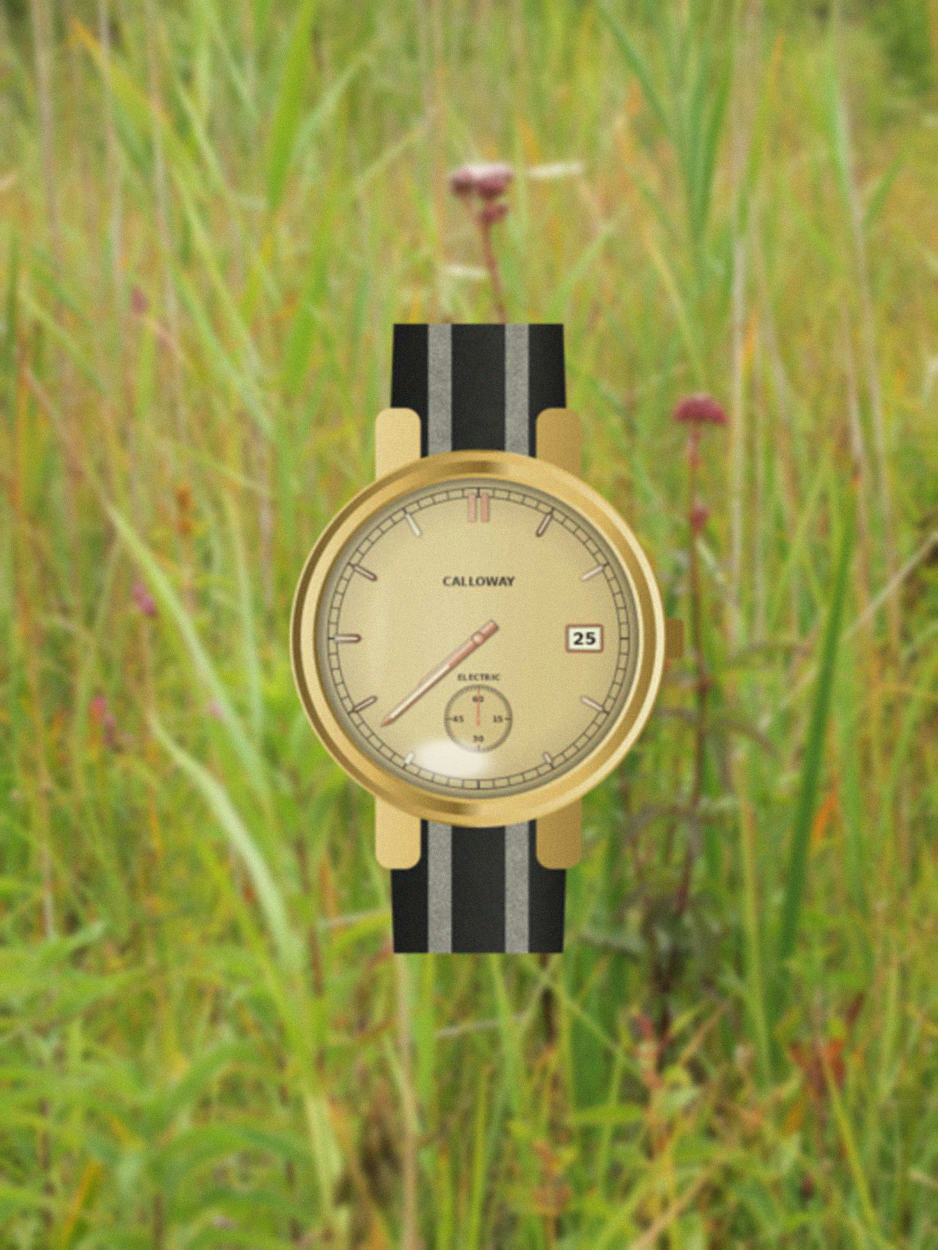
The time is 7h38
